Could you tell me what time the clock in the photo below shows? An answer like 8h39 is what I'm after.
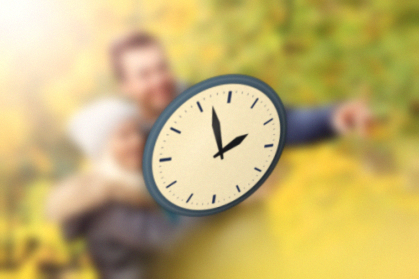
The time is 1h57
